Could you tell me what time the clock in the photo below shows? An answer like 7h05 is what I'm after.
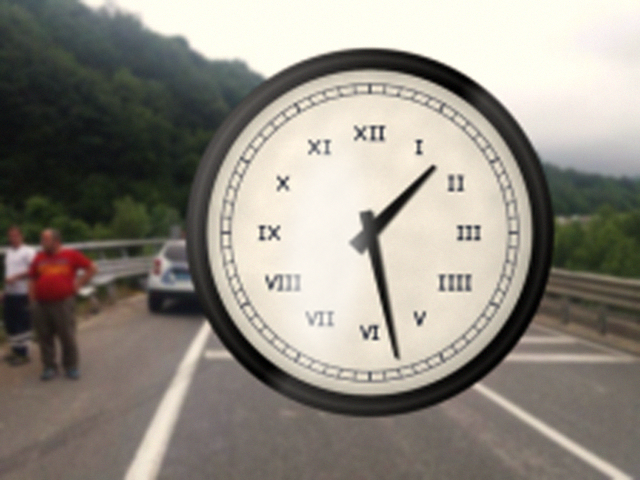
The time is 1h28
